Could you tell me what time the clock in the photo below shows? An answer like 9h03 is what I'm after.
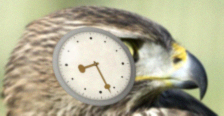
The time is 8h27
